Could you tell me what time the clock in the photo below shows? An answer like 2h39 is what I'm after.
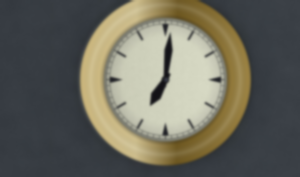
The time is 7h01
